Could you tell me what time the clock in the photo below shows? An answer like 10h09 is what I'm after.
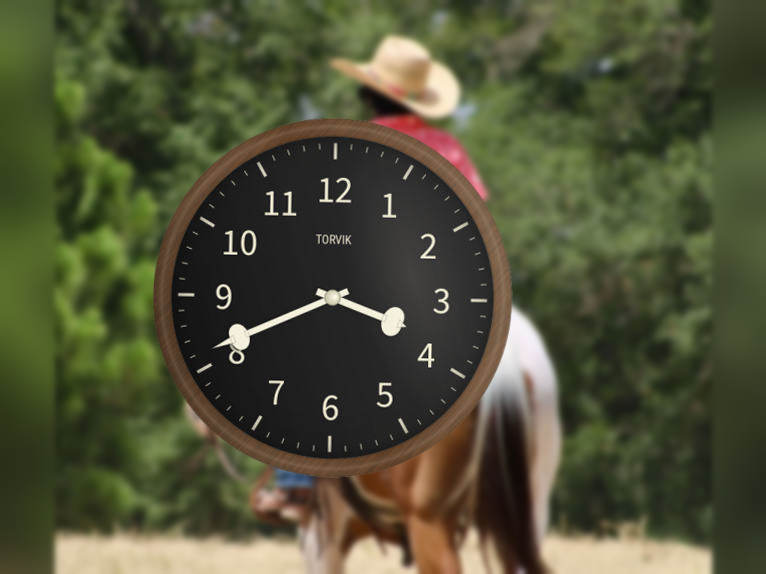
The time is 3h41
